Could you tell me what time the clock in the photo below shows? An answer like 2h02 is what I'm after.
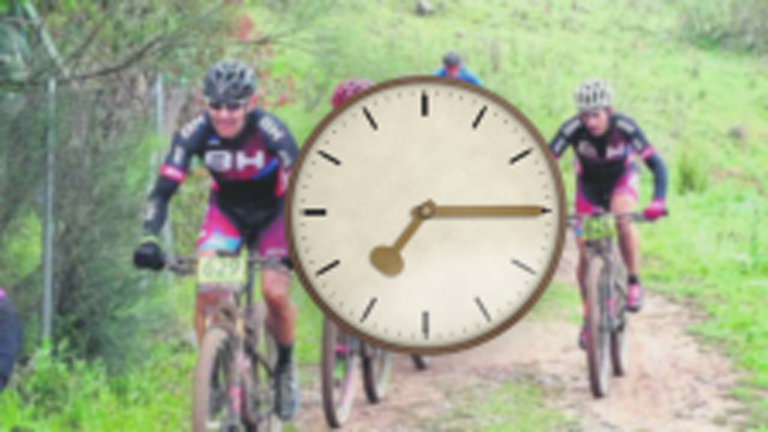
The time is 7h15
